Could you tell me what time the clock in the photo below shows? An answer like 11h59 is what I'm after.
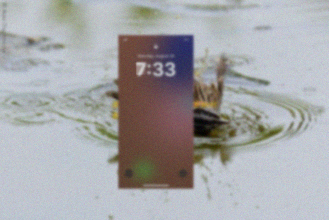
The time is 7h33
